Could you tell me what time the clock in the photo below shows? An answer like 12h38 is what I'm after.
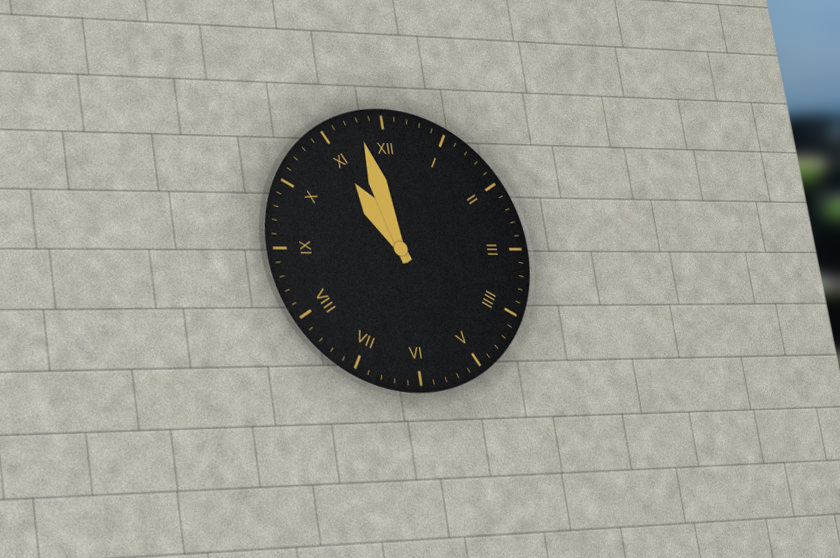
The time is 10h58
